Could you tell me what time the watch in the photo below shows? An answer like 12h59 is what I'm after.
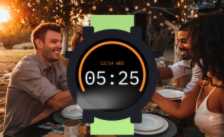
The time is 5h25
